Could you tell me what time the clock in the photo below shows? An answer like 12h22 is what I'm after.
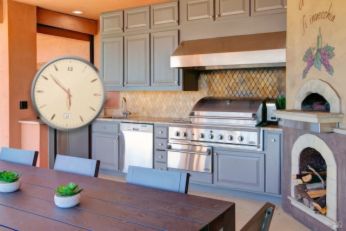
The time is 5h52
